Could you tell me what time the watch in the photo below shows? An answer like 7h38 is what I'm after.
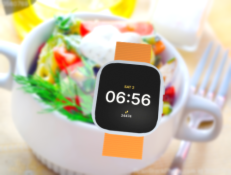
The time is 6h56
